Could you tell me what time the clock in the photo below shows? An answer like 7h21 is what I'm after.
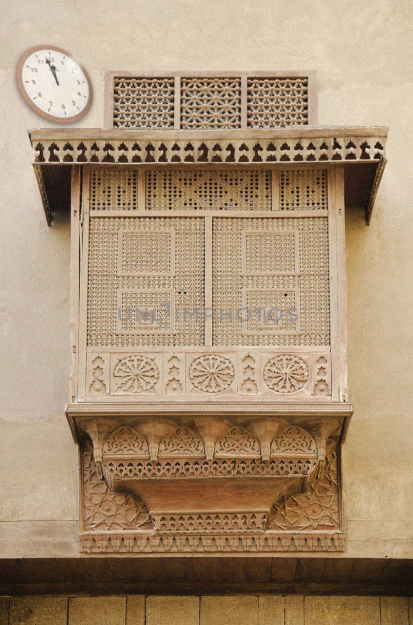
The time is 11h58
